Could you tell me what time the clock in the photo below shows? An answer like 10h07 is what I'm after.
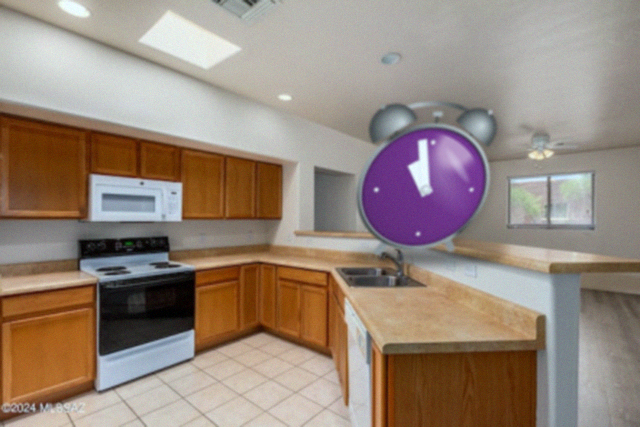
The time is 10h58
